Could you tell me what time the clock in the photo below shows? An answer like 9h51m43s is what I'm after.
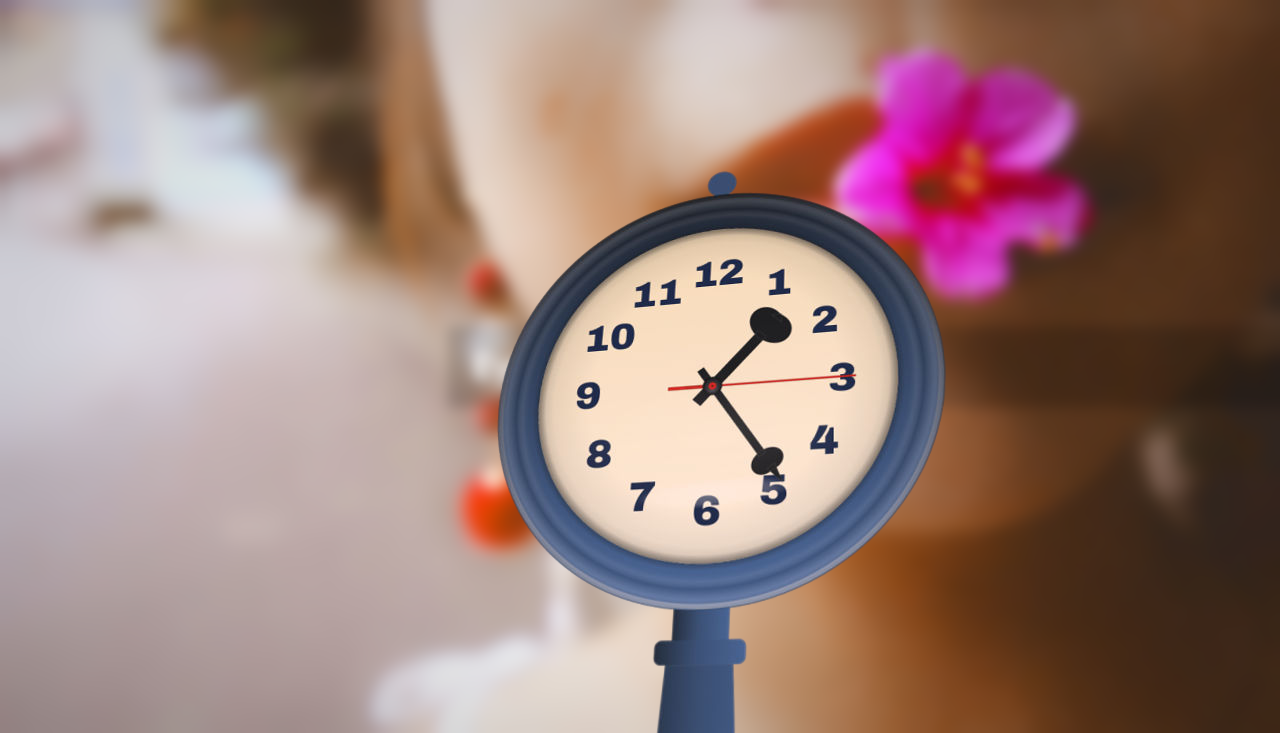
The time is 1h24m15s
